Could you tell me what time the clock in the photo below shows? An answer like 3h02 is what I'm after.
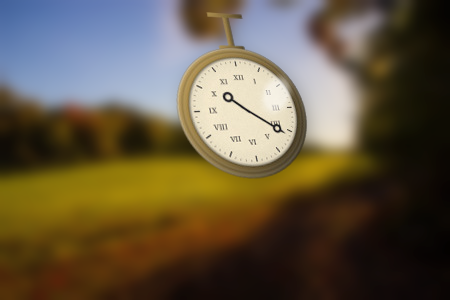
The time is 10h21
